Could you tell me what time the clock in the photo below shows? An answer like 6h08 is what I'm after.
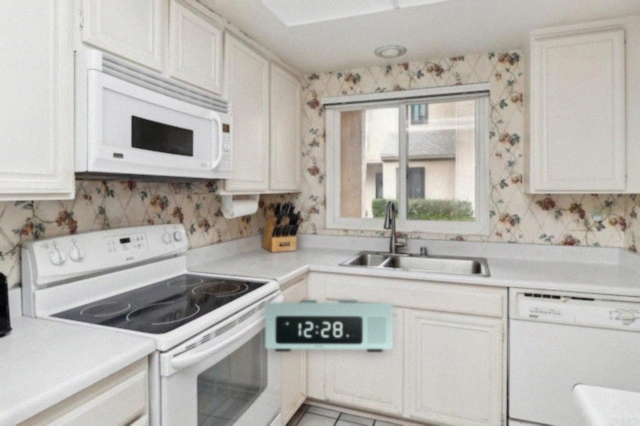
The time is 12h28
